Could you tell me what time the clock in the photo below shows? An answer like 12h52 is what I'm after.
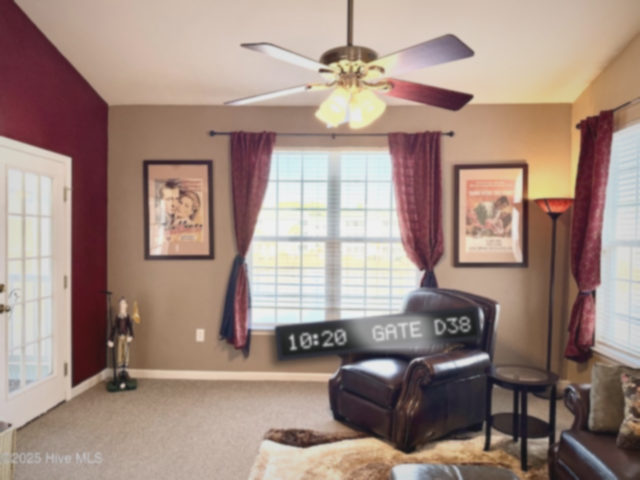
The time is 10h20
